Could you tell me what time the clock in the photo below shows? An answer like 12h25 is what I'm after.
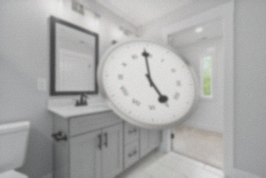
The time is 4h59
